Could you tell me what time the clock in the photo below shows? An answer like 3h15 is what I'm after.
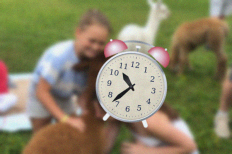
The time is 10h37
